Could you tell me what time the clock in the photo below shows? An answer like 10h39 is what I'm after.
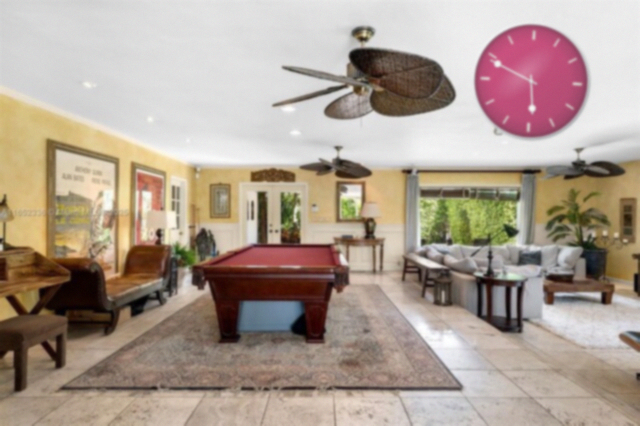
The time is 5h49
